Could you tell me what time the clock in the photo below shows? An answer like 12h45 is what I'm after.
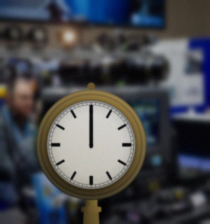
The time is 12h00
